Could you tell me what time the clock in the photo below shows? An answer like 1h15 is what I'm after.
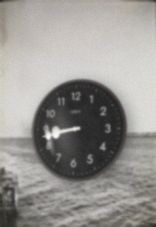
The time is 8h43
